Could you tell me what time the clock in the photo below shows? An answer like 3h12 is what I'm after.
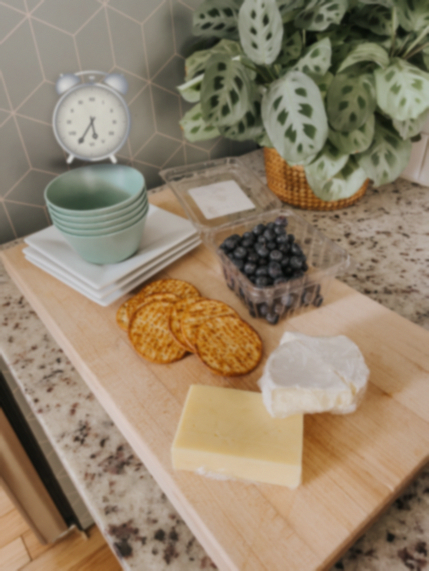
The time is 5h35
